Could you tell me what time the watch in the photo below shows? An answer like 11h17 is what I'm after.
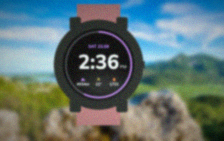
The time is 2h36
